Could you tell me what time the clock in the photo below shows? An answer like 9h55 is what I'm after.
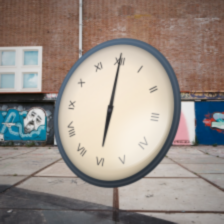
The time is 6h00
